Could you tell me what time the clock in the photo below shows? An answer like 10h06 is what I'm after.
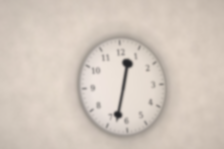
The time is 12h33
